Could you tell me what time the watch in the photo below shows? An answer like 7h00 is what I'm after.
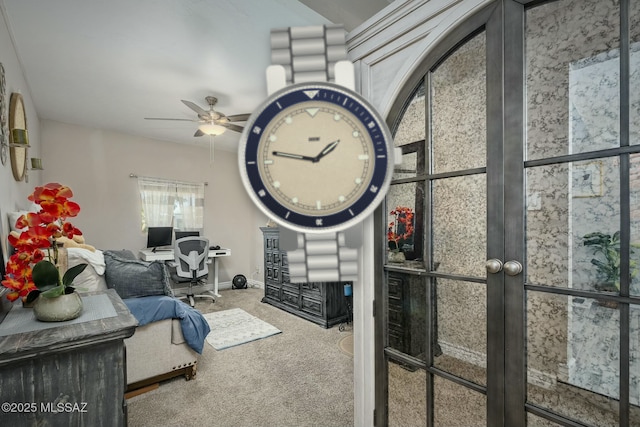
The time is 1h47
